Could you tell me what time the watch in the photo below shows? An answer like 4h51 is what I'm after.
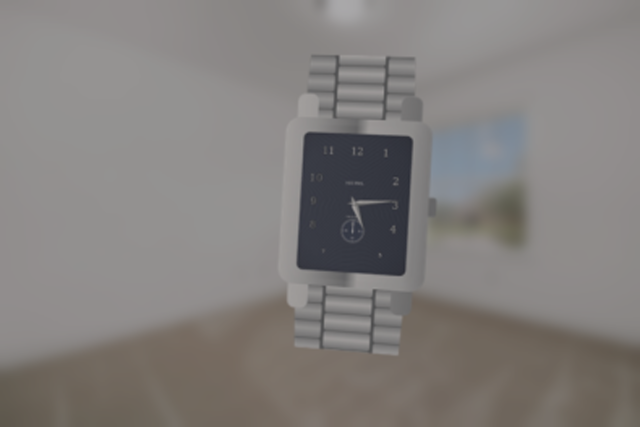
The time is 5h14
